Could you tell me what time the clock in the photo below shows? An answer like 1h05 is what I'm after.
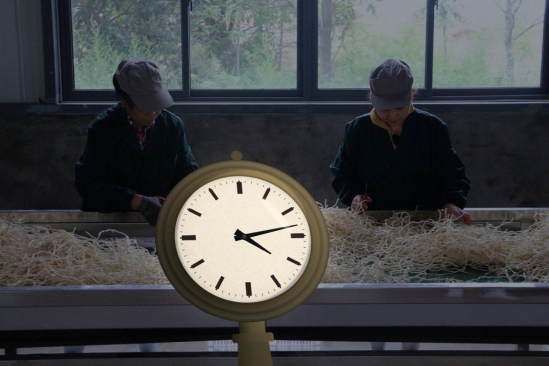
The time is 4h13
